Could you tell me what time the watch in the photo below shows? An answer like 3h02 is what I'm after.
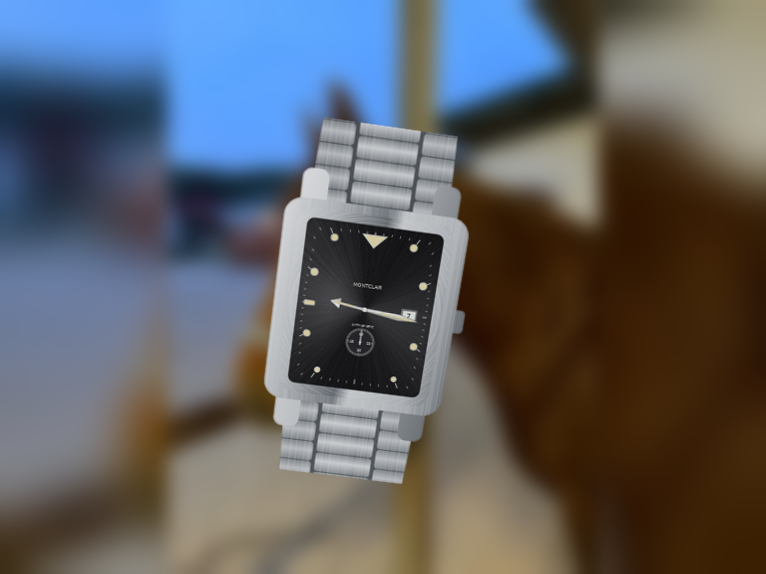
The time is 9h16
